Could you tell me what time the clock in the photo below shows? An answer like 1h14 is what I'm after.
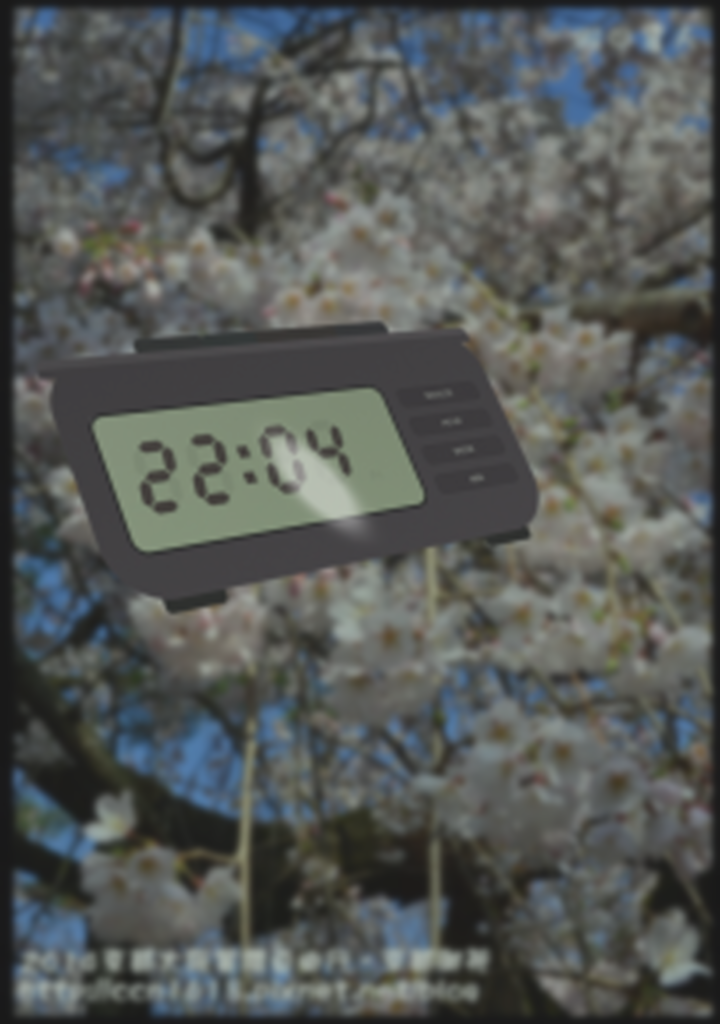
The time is 22h04
